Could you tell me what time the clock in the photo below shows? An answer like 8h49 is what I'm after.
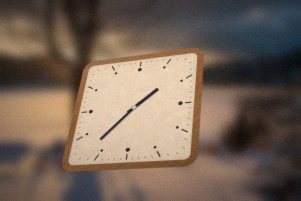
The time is 1h37
